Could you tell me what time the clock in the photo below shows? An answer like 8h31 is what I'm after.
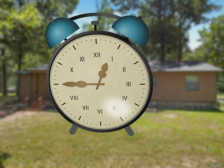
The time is 12h45
